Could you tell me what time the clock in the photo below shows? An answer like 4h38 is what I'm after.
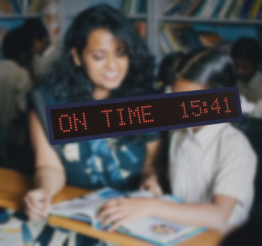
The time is 15h41
